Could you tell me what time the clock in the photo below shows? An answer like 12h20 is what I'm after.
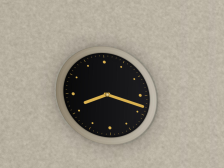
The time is 8h18
